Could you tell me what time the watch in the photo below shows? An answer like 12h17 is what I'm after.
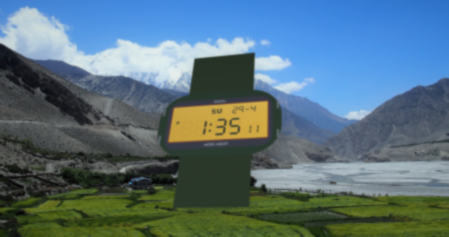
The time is 1h35
